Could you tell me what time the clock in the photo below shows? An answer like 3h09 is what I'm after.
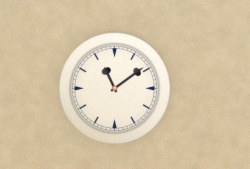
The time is 11h09
